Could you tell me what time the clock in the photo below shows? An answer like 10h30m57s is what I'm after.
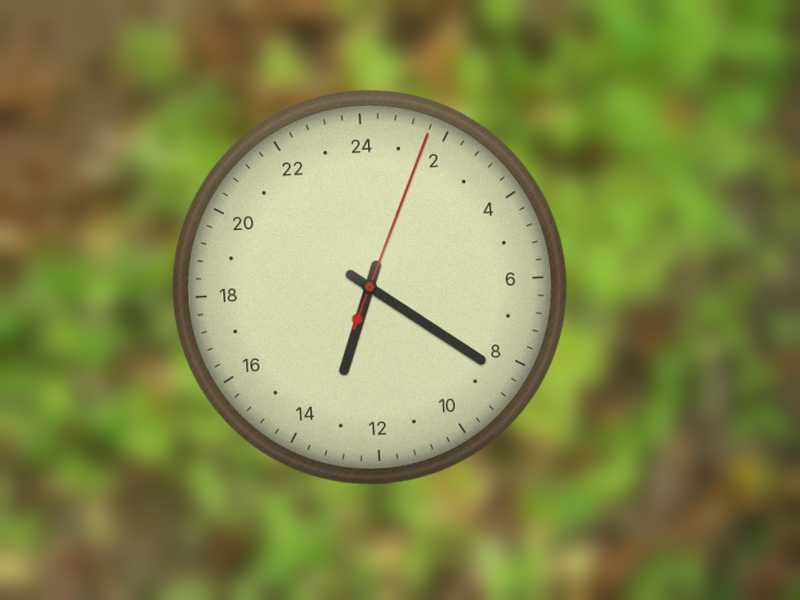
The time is 13h21m04s
